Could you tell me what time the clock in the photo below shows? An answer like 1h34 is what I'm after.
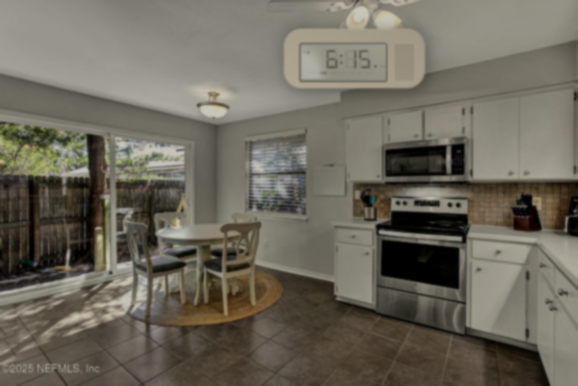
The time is 6h15
